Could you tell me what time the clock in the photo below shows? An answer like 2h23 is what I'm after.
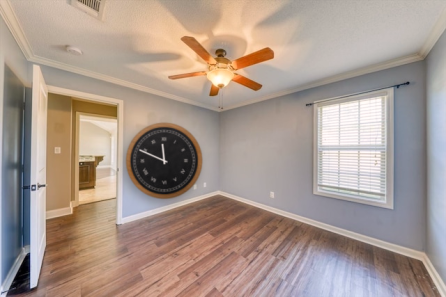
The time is 11h49
